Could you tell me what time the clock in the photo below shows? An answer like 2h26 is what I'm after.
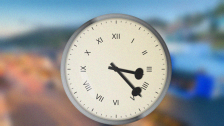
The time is 3h23
